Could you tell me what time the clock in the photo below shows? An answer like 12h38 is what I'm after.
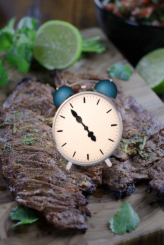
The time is 4h54
